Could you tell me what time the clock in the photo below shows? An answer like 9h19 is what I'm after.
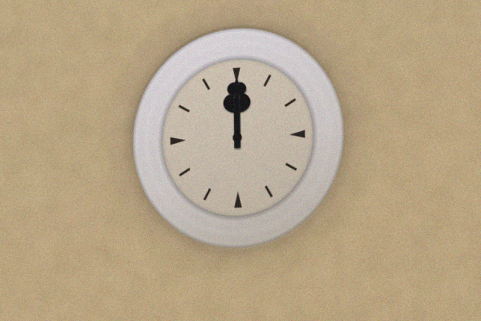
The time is 12h00
